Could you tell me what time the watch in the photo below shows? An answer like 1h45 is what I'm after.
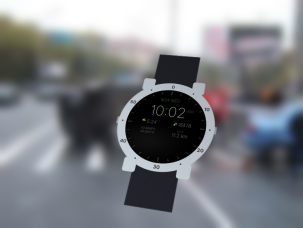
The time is 10h02
